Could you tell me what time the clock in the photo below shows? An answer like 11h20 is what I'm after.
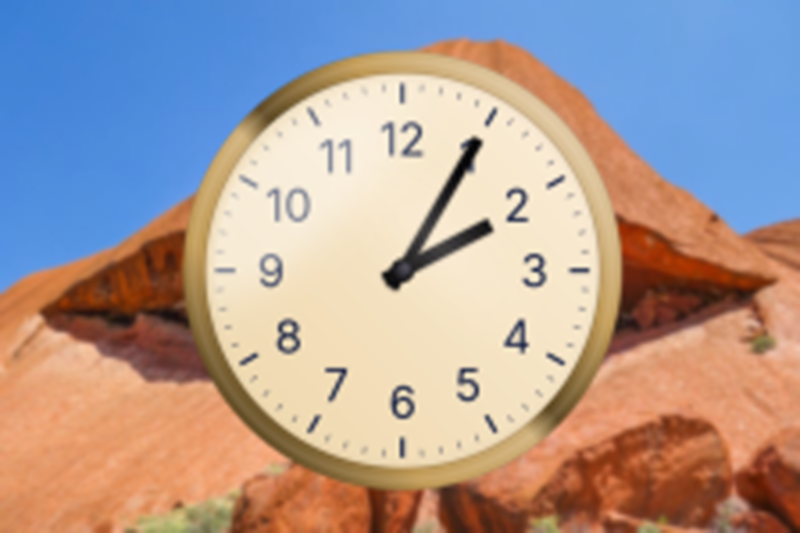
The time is 2h05
